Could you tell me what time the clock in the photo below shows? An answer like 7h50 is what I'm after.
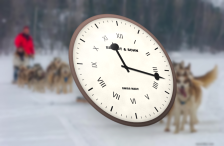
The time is 11h17
